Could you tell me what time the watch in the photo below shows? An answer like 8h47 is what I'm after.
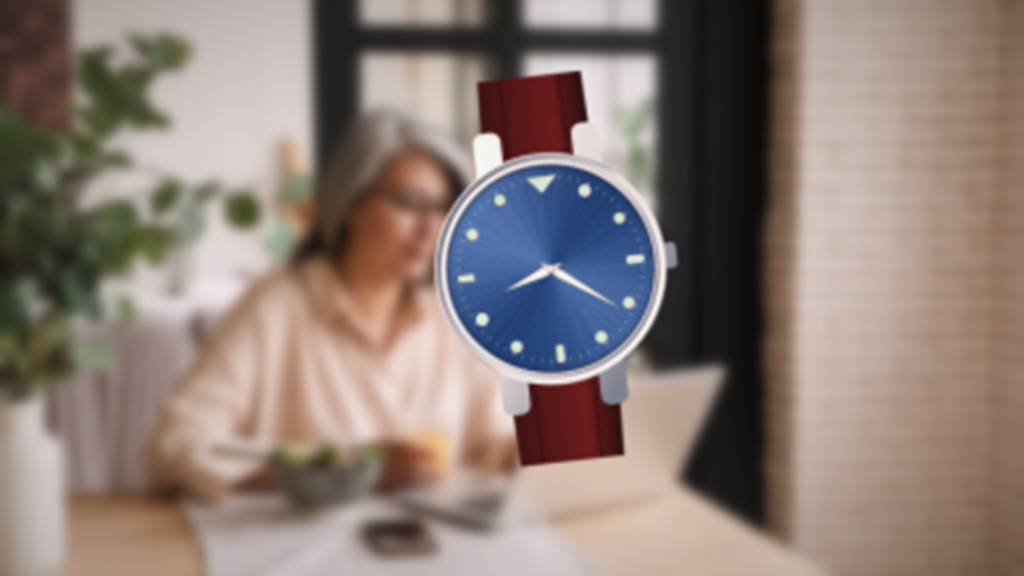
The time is 8h21
